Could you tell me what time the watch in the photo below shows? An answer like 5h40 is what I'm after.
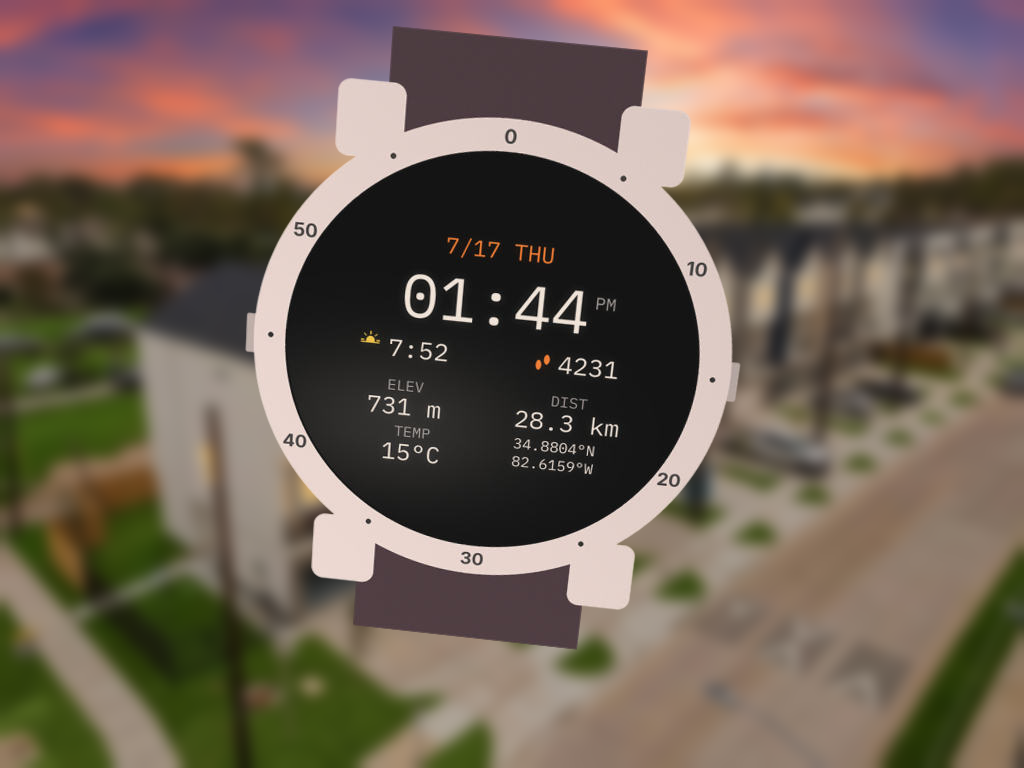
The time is 1h44
